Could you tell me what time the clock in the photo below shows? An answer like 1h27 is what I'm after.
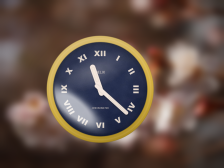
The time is 11h22
